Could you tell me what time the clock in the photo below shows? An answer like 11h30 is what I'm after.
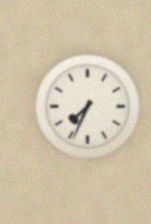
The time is 7h34
